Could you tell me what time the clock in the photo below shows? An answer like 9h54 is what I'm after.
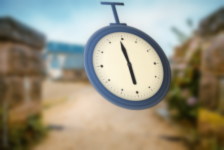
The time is 5h59
